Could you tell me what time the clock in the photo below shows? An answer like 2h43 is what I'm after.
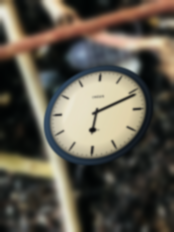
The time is 6h11
